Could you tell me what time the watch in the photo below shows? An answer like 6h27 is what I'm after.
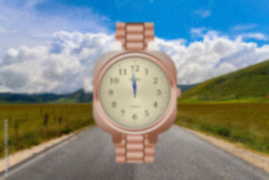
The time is 11h59
